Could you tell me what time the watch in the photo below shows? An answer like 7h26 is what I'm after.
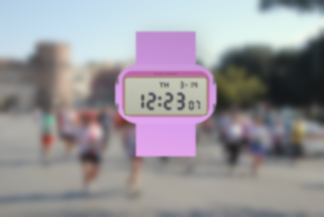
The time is 12h23
